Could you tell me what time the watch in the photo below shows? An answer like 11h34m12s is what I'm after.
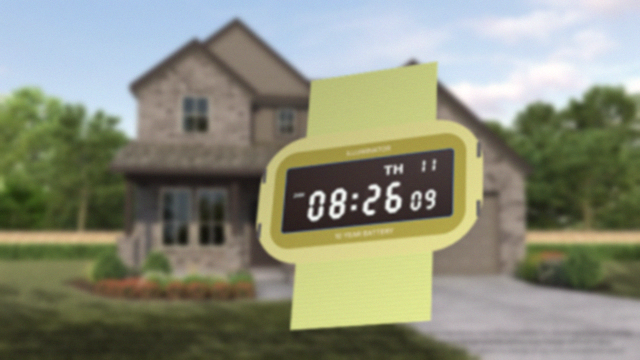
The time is 8h26m09s
